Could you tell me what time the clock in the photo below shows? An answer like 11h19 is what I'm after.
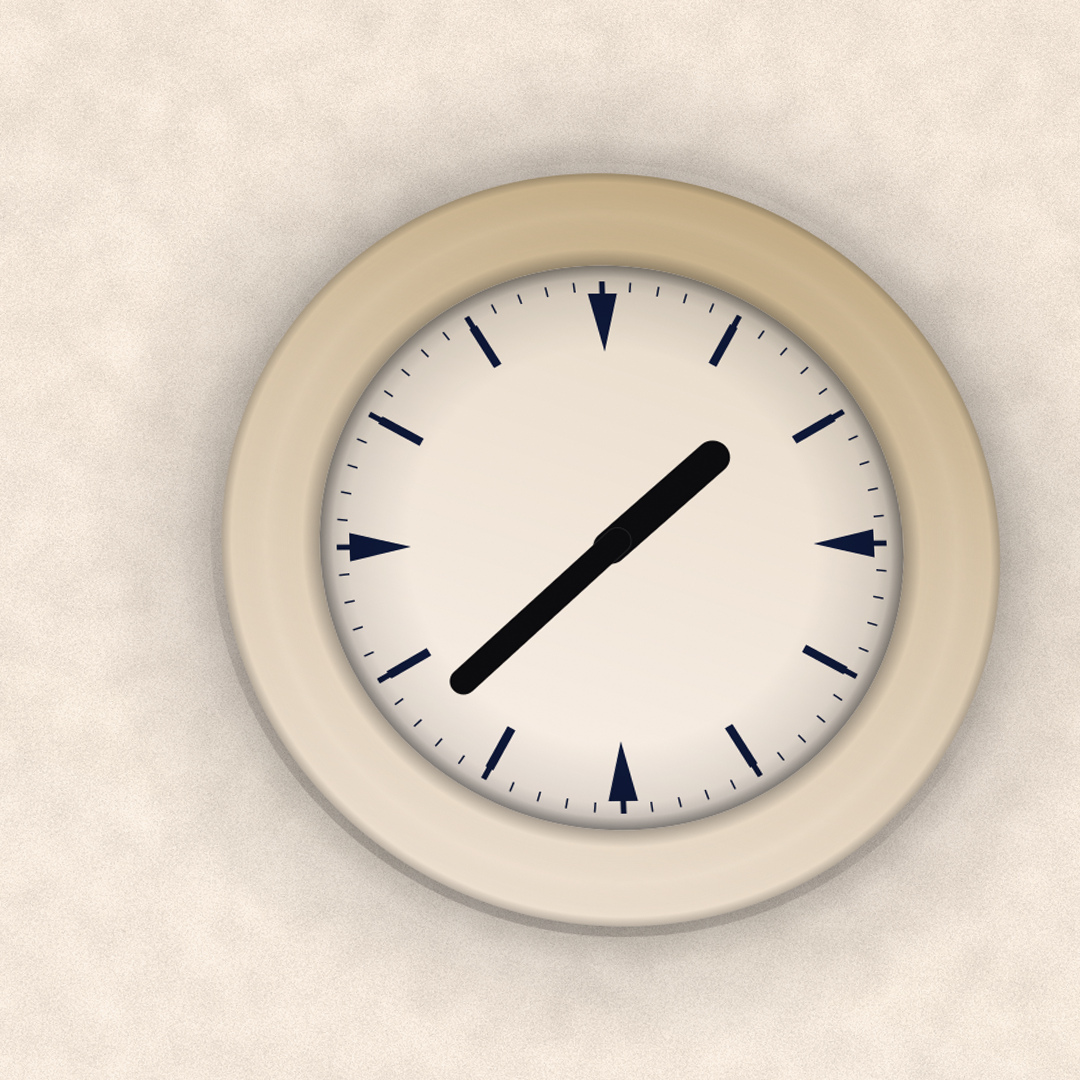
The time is 1h38
